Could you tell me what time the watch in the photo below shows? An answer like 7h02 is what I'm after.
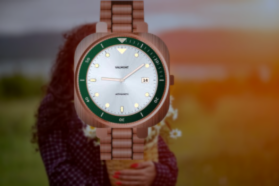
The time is 9h09
